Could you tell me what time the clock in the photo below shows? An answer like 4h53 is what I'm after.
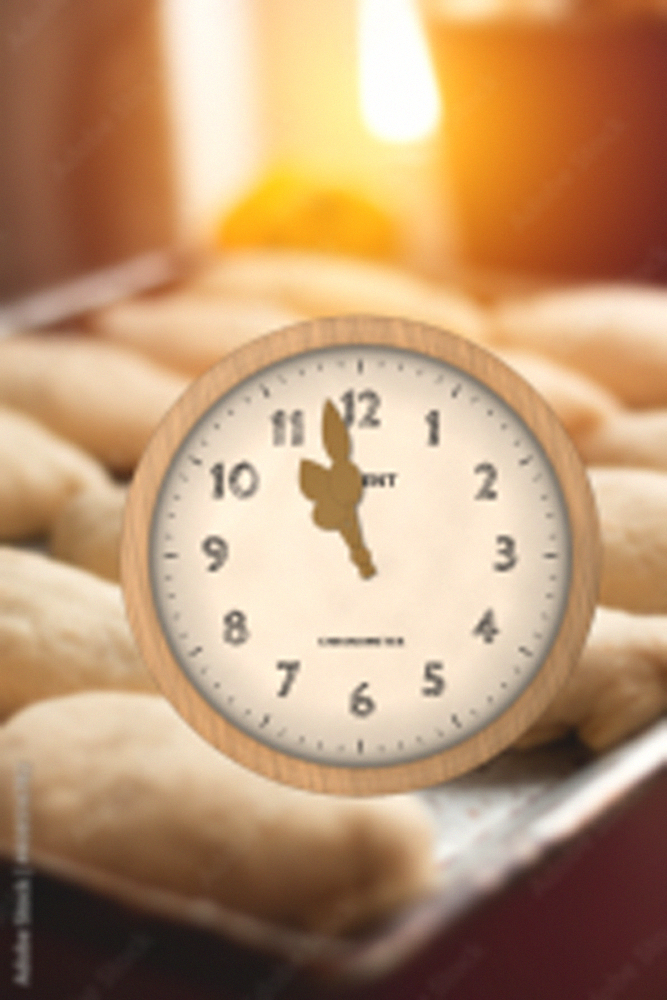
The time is 10h58
